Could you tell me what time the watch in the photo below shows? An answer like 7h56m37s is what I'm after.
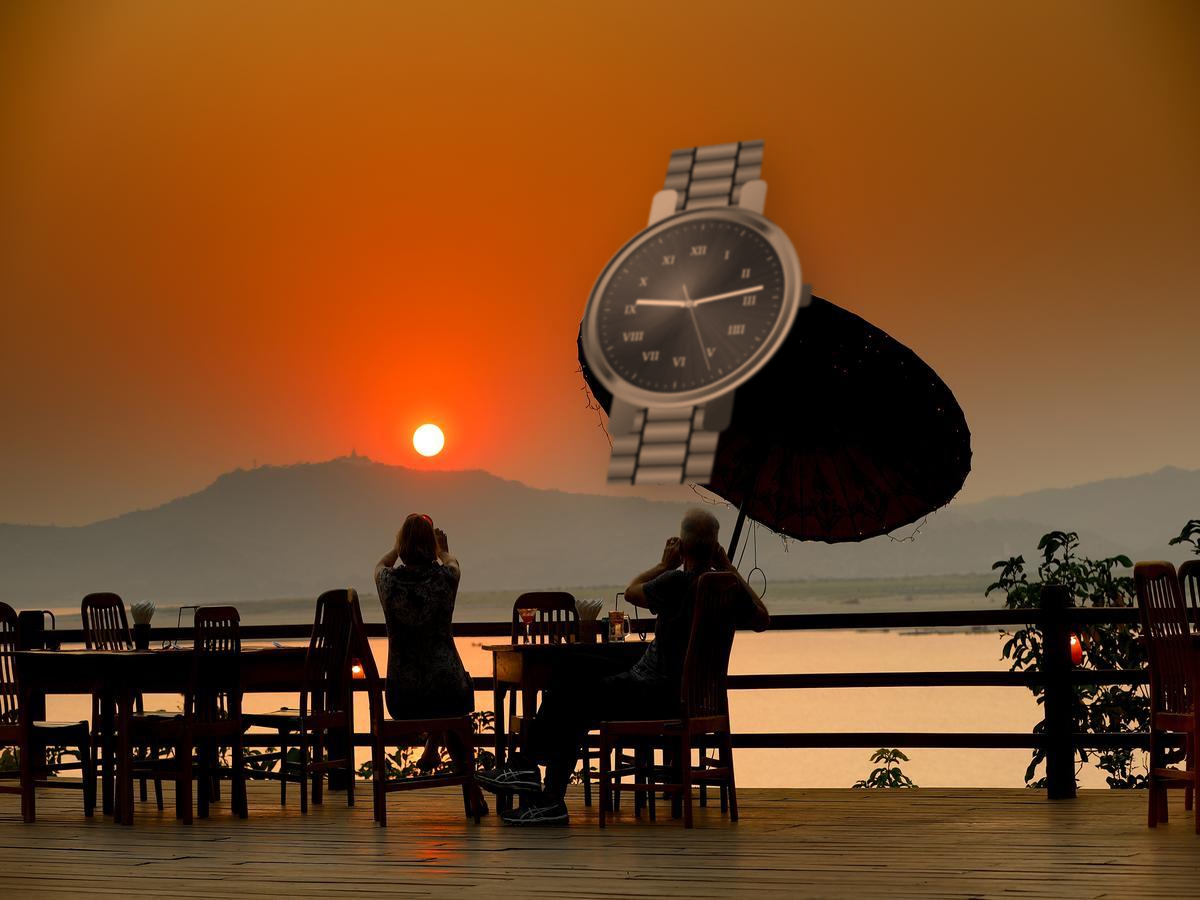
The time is 9h13m26s
